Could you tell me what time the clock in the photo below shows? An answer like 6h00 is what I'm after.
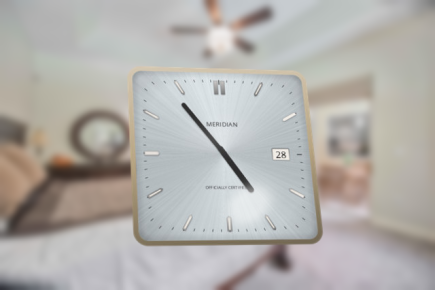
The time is 4h54
